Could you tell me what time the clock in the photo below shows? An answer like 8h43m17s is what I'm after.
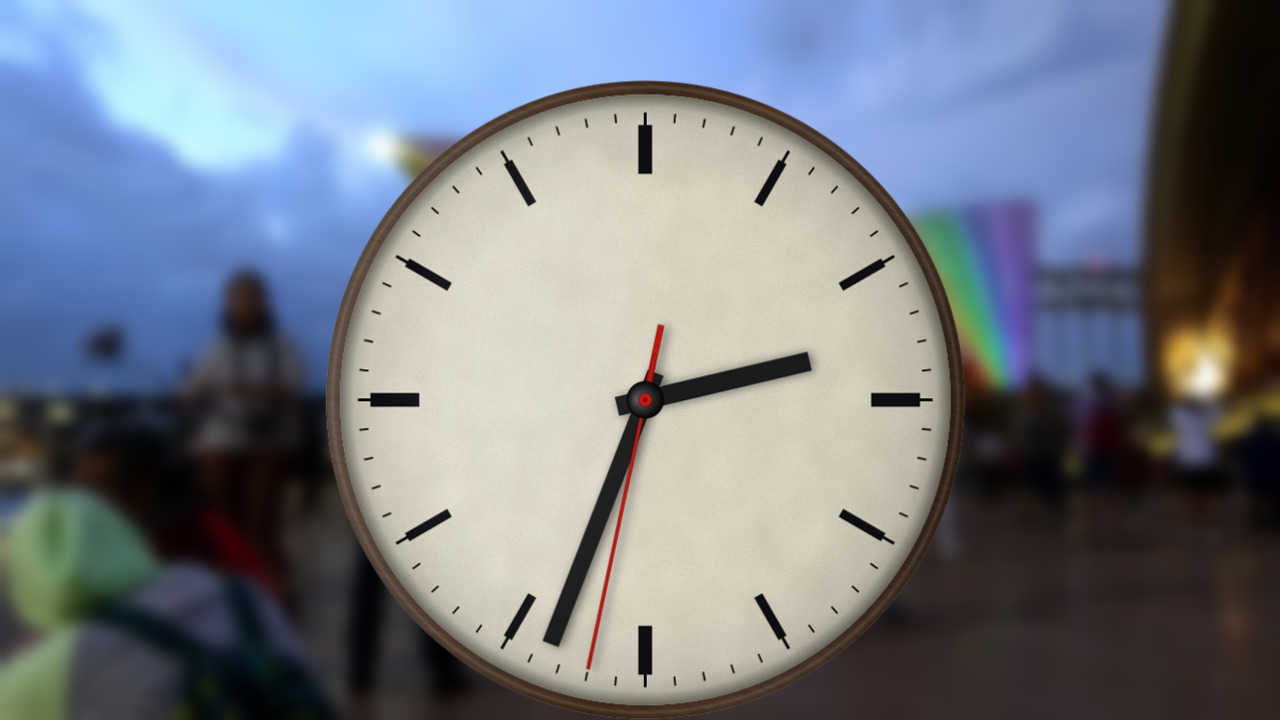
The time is 2h33m32s
